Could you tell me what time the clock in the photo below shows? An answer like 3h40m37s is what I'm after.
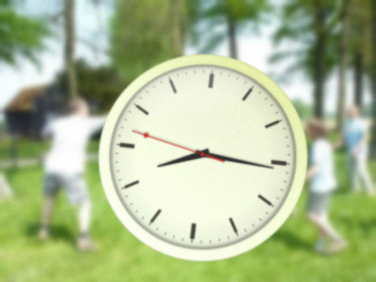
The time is 8h15m47s
